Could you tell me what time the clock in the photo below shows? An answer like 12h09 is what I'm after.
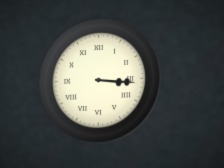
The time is 3h16
